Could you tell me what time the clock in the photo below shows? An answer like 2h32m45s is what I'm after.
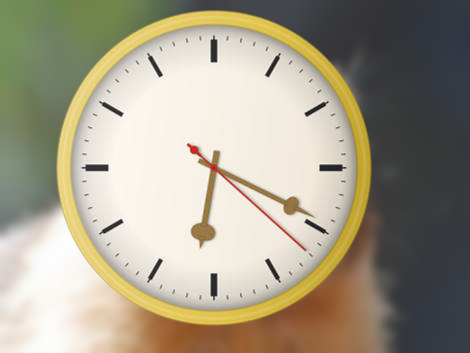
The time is 6h19m22s
